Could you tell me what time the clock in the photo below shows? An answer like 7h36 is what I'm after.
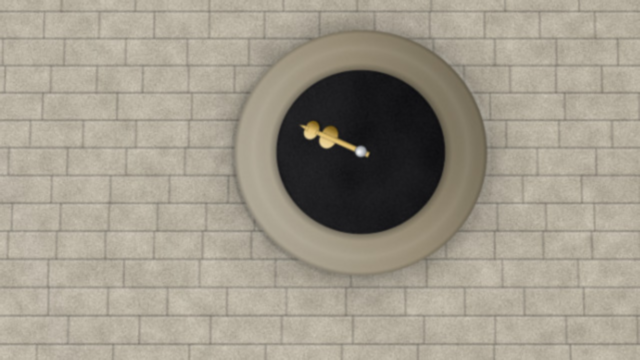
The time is 9h49
